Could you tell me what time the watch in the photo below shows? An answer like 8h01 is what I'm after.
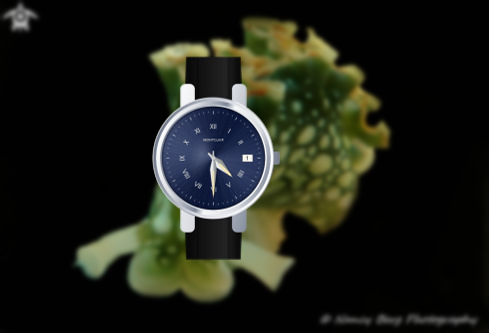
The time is 4h30
